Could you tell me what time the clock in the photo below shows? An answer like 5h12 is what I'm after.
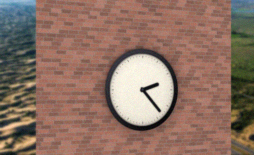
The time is 2h23
